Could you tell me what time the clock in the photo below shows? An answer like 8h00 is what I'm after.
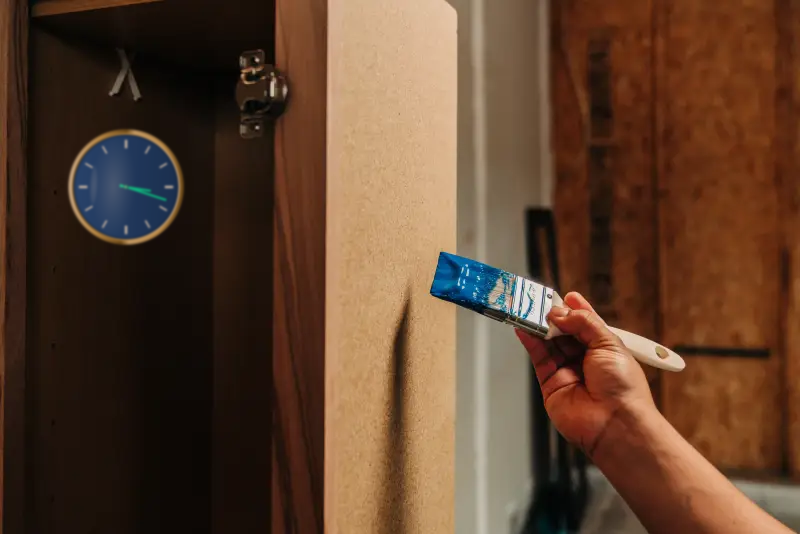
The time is 3h18
